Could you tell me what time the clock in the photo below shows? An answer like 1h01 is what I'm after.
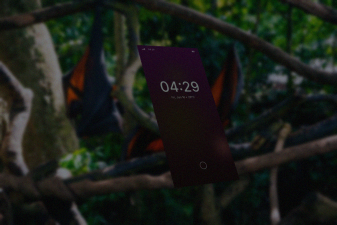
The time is 4h29
